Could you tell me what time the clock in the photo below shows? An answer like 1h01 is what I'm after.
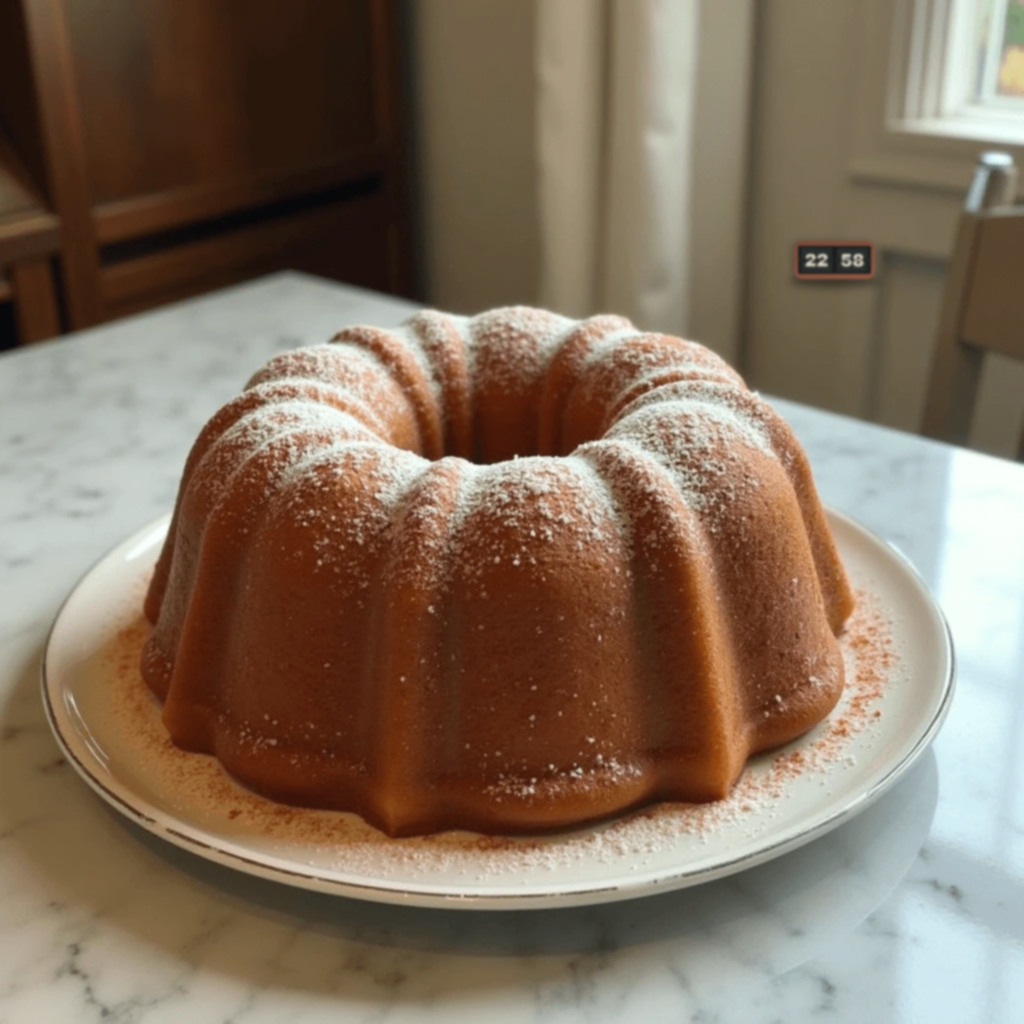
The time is 22h58
